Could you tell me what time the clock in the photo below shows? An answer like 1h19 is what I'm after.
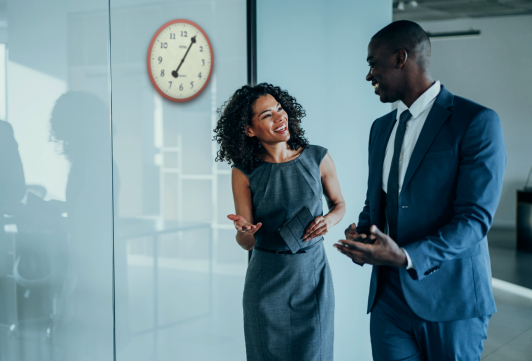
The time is 7h05
